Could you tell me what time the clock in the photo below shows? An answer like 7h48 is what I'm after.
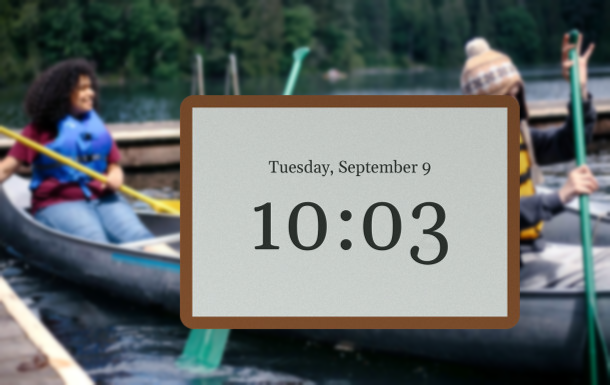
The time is 10h03
